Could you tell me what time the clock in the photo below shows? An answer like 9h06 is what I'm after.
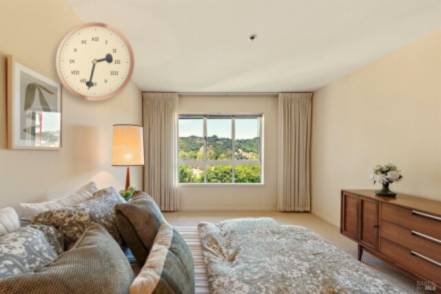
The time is 2h32
